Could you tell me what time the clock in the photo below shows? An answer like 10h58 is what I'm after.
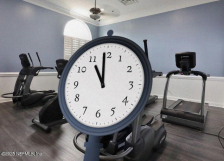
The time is 10h59
